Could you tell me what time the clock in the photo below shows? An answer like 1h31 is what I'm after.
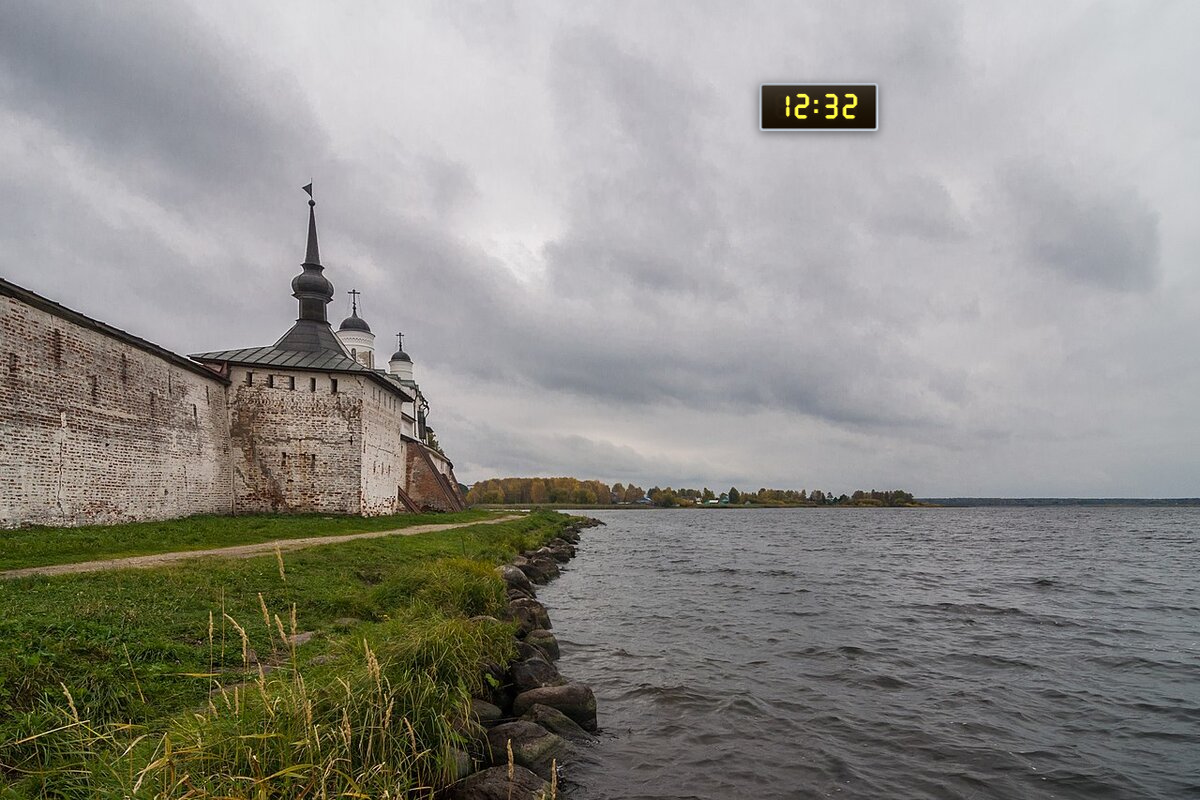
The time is 12h32
